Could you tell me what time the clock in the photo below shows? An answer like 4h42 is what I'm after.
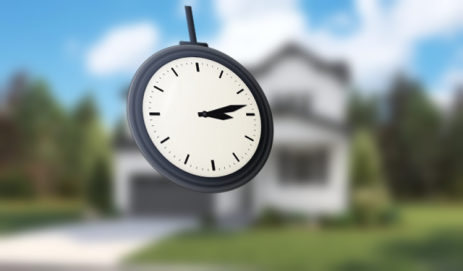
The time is 3h13
